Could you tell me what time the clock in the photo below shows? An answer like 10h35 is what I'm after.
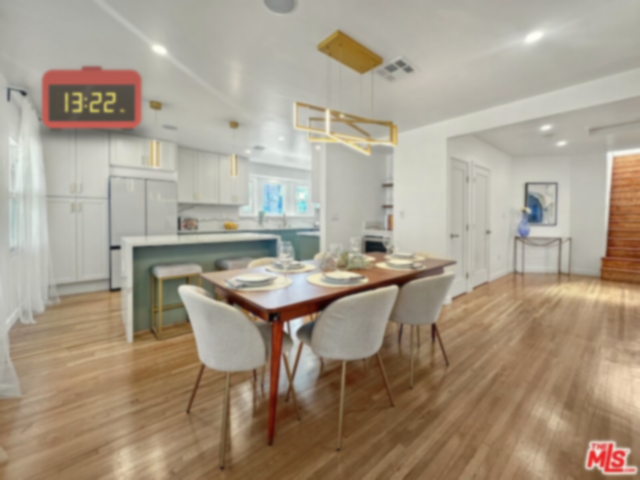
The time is 13h22
